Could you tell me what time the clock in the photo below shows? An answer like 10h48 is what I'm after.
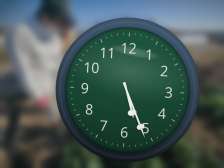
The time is 5h26
